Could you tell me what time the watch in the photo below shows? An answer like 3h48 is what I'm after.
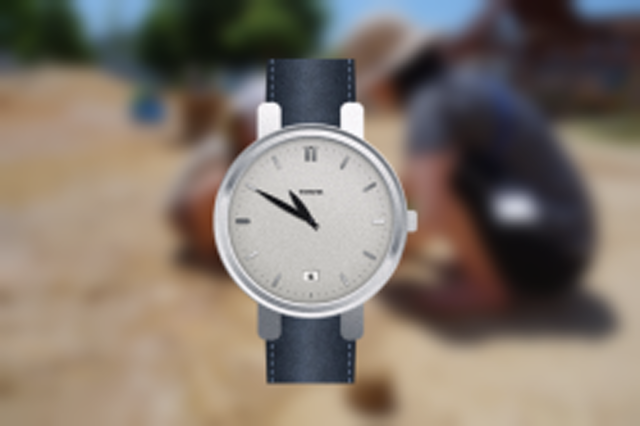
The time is 10h50
